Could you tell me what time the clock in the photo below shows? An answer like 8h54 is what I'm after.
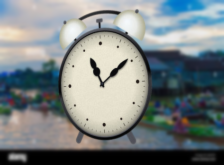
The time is 11h09
